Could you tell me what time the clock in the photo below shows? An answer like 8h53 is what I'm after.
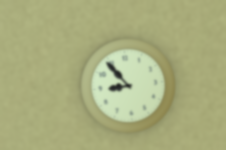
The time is 8h54
